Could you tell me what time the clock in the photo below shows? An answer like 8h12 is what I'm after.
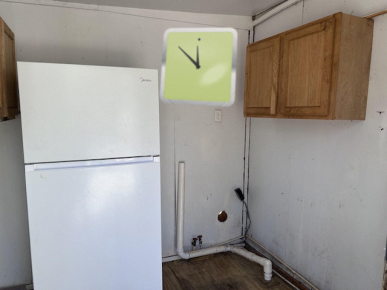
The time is 11h52
